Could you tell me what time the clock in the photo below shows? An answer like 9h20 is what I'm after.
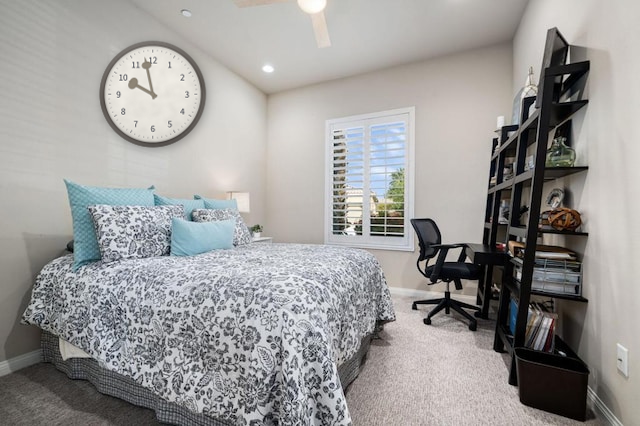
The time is 9h58
